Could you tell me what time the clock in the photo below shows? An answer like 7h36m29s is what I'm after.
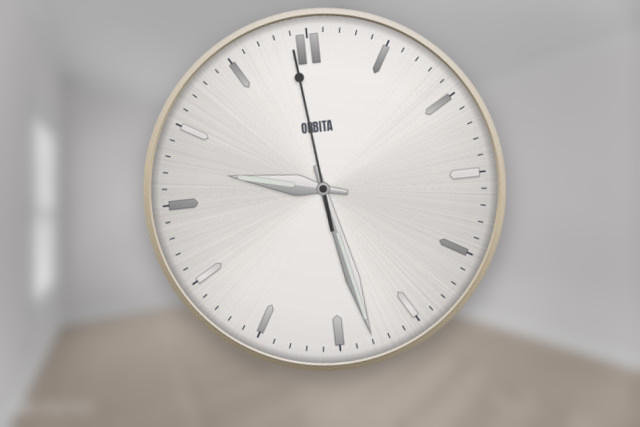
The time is 9h27m59s
